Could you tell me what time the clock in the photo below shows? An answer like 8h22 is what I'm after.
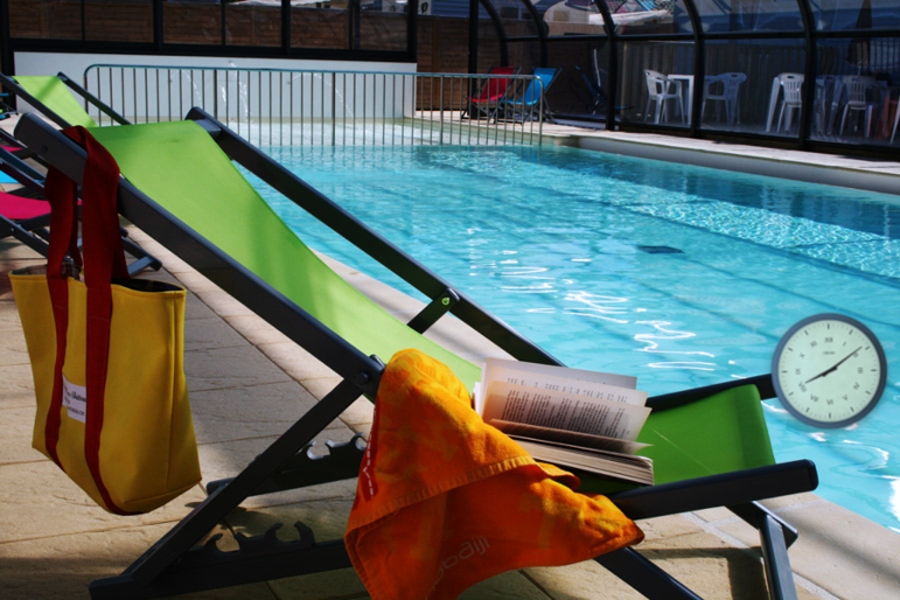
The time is 8h09
